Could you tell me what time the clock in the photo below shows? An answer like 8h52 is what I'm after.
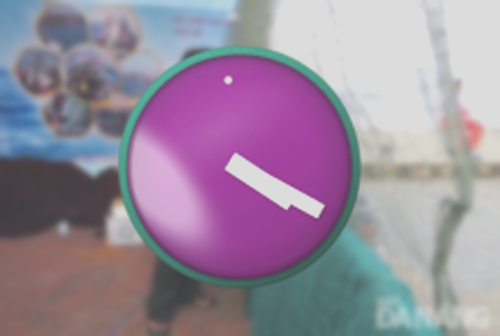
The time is 4h21
